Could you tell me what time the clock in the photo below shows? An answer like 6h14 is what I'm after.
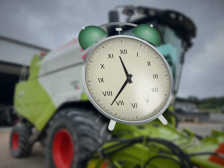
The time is 11h37
